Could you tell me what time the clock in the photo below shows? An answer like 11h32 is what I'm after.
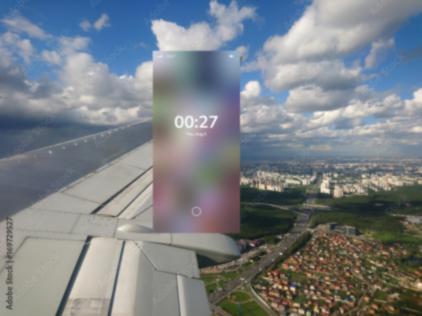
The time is 0h27
